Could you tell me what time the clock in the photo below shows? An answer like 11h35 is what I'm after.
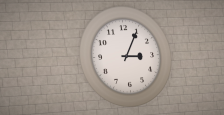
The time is 3h05
